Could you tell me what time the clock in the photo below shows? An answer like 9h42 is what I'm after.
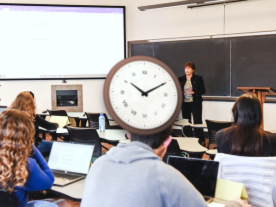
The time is 10h10
